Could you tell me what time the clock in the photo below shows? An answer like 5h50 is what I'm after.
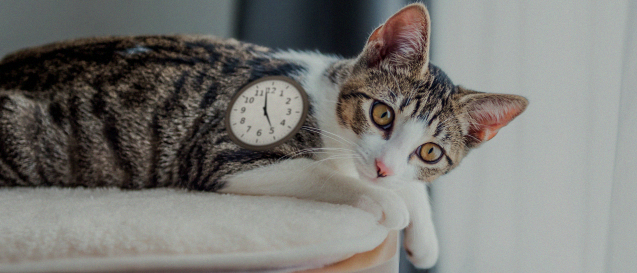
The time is 4h58
